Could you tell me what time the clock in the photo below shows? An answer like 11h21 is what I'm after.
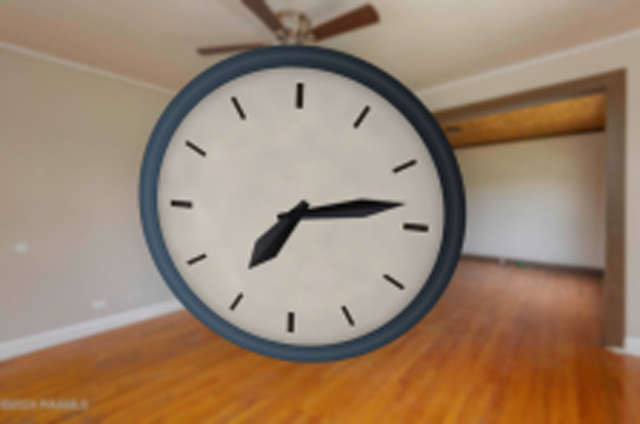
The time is 7h13
